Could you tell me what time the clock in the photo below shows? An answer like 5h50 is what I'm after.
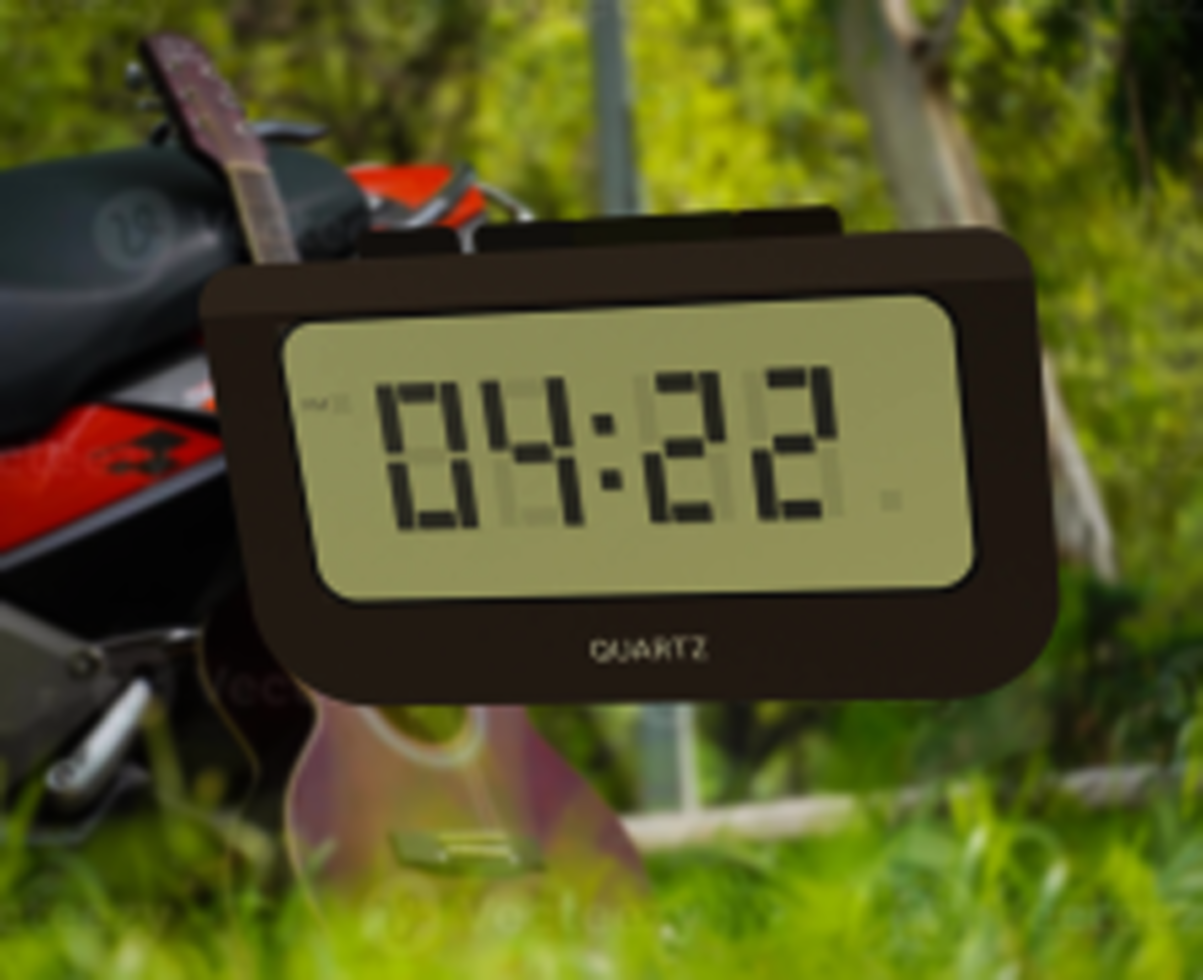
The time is 4h22
